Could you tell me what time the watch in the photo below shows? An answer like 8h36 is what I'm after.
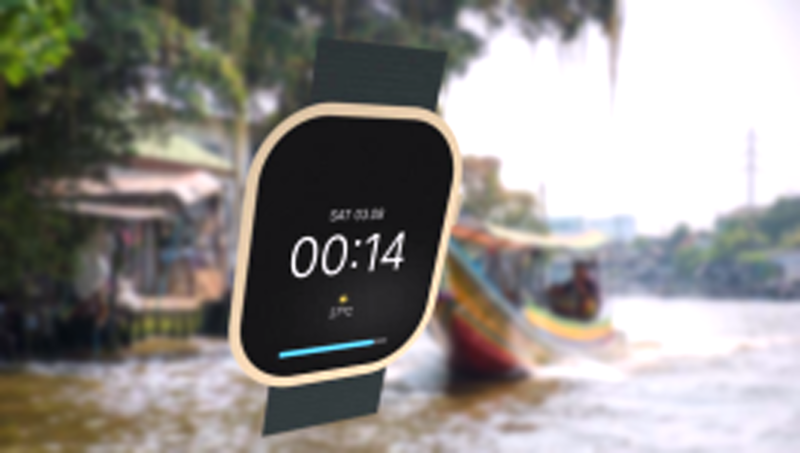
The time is 0h14
